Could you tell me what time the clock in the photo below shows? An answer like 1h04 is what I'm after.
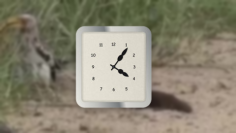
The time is 4h06
